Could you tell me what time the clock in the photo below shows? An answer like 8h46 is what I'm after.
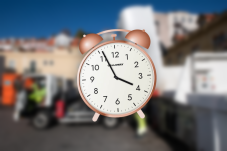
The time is 3h56
